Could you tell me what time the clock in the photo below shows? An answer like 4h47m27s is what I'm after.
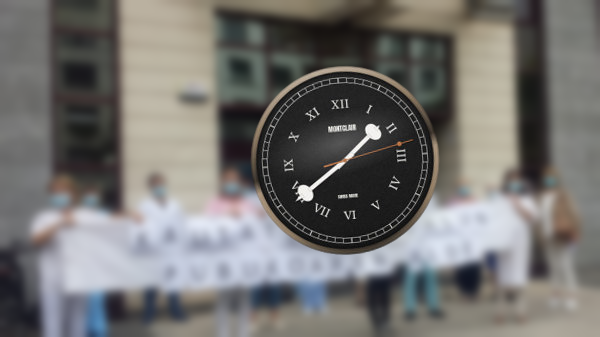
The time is 1h39m13s
